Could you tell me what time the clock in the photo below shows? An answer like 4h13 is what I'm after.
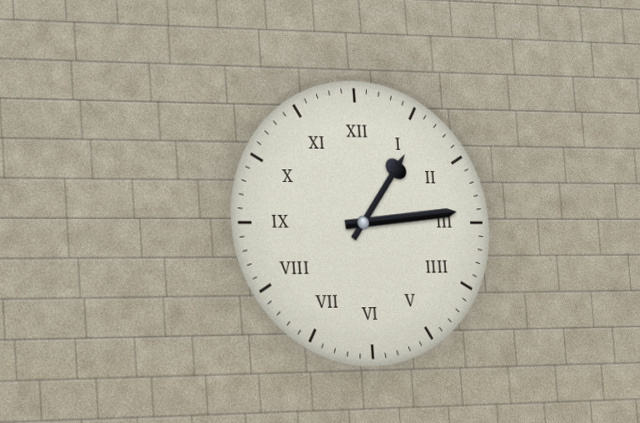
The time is 1h14
